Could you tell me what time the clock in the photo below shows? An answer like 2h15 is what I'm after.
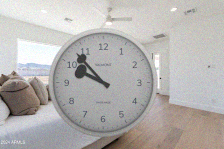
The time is 9h53
